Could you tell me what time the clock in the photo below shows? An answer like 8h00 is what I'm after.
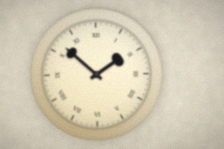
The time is 1h52
